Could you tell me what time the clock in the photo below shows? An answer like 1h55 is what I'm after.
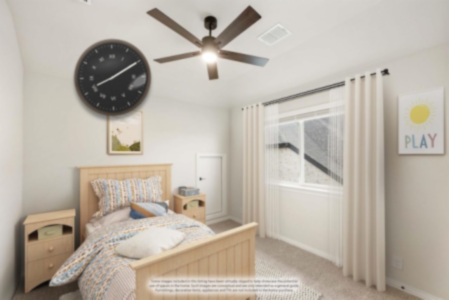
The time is 8h10
